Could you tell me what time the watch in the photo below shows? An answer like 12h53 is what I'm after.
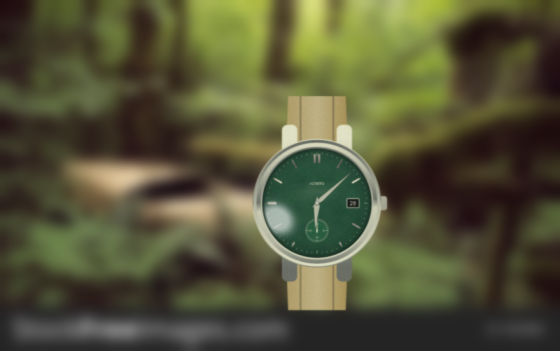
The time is 6h08
